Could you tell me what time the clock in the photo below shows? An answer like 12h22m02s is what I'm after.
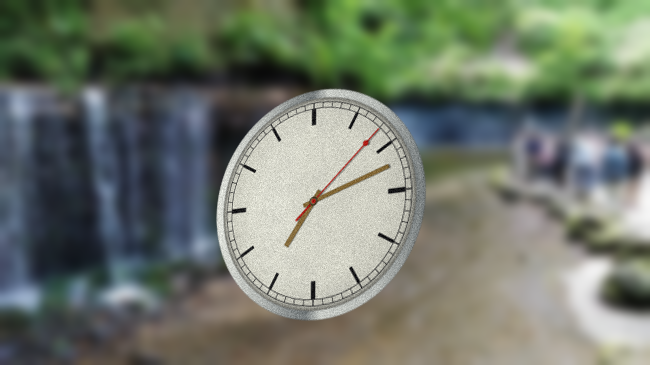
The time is 7h12m08s
